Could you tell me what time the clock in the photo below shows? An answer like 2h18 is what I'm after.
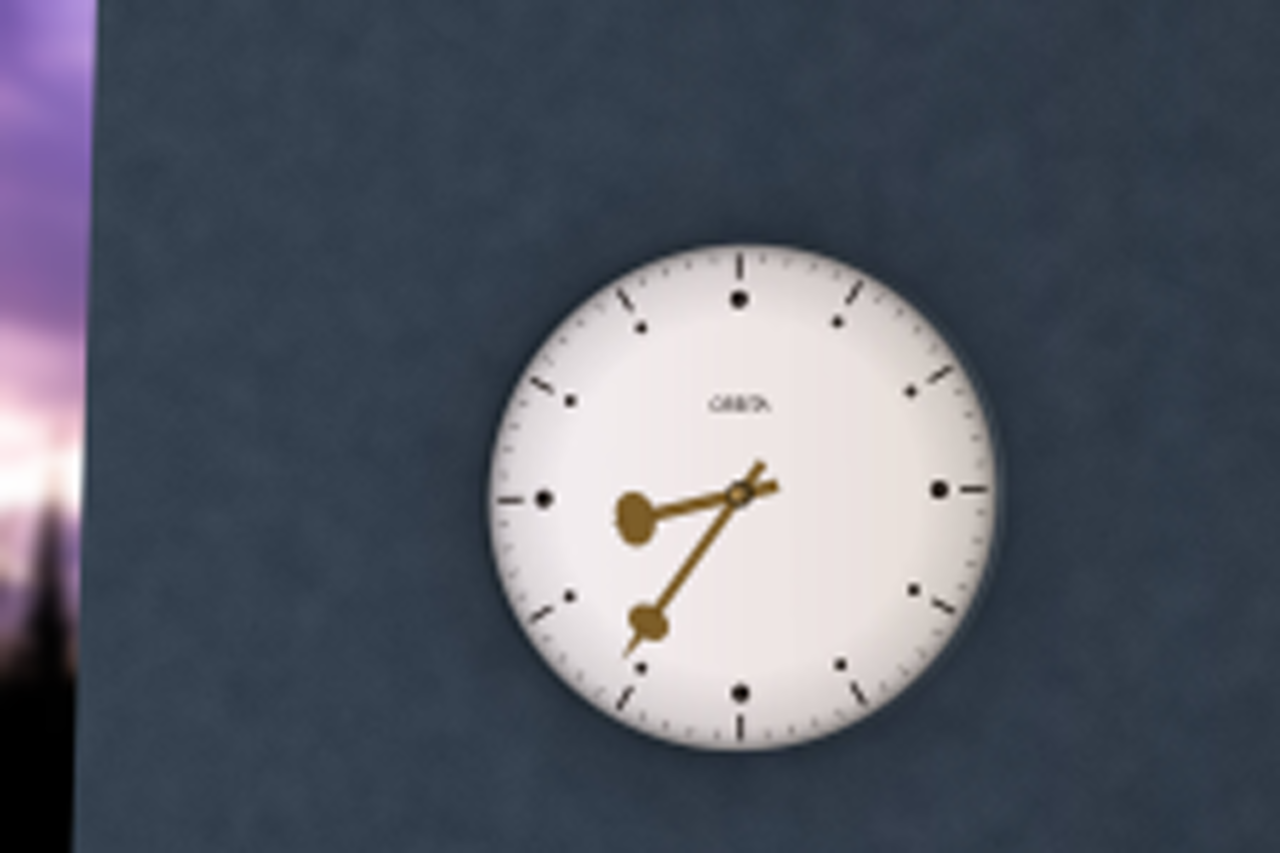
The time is 8h36
